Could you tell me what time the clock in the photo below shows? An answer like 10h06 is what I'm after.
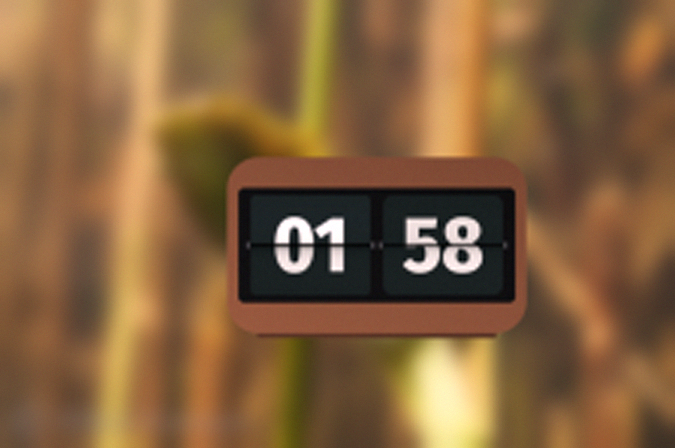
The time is 1h58
